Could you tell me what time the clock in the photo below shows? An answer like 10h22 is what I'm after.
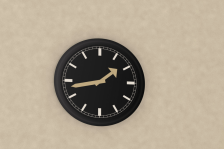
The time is 1h43
